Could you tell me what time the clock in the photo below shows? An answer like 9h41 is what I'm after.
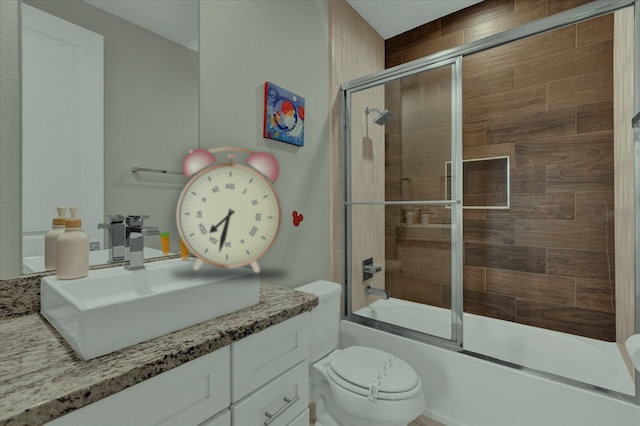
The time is 7h32
